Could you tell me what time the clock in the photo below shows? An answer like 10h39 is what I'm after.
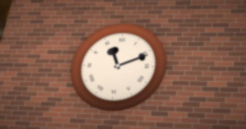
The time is 11h11
